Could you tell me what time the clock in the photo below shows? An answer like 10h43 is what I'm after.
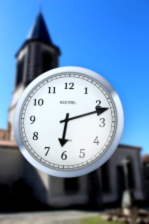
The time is 6h12
